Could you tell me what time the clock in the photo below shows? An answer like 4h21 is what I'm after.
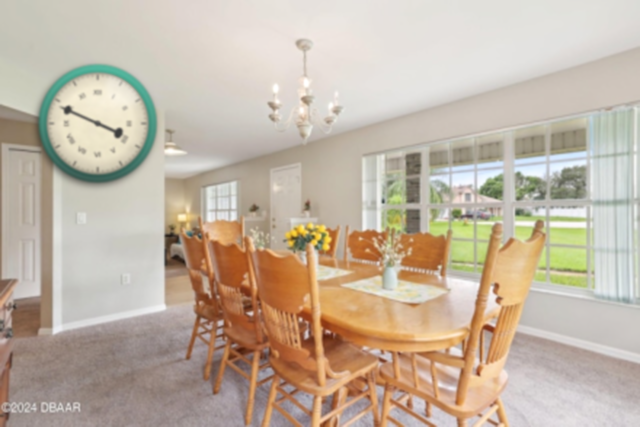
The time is 3h49
